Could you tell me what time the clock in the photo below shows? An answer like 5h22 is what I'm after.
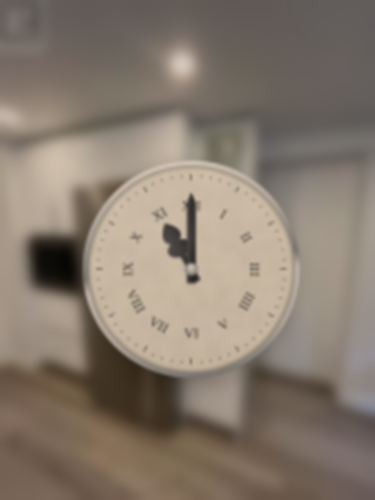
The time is 11h00
